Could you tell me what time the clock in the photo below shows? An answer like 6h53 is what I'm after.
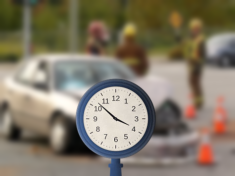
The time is 3h52
